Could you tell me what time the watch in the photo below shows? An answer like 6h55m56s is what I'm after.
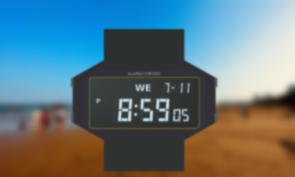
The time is 8h59m05s
